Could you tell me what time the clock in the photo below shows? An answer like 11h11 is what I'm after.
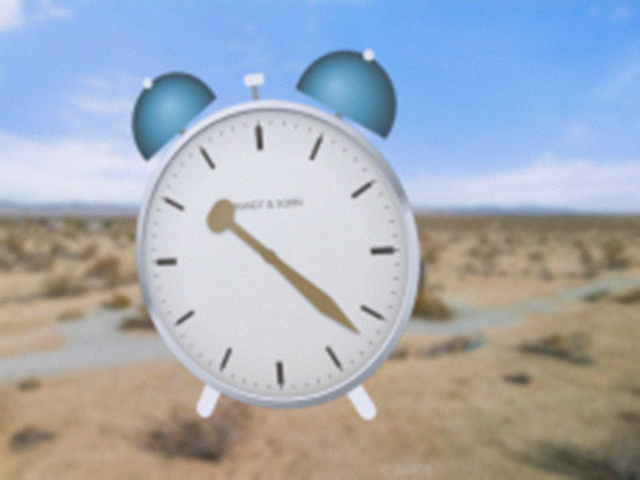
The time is 10h22
